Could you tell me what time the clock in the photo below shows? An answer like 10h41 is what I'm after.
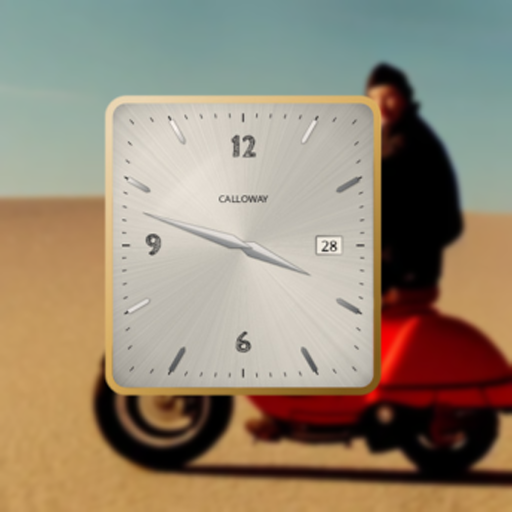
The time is 3h48
